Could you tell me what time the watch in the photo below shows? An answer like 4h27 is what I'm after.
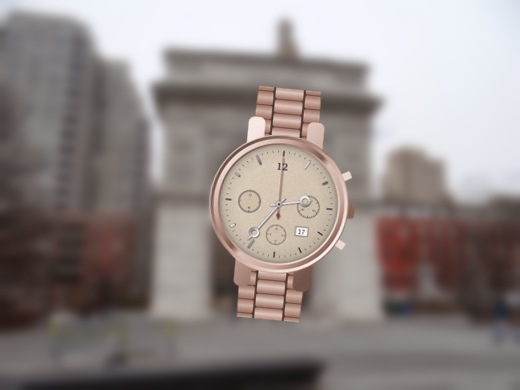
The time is 2h36
